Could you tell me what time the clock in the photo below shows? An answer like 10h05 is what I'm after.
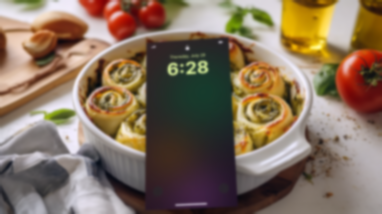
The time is 6h28
